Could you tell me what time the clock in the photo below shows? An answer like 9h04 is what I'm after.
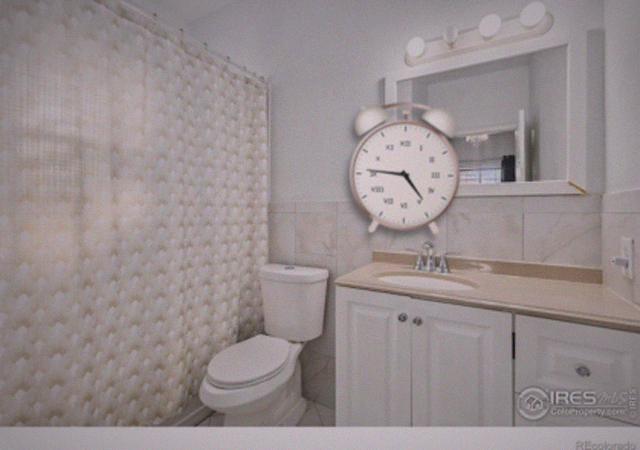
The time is 4h46
